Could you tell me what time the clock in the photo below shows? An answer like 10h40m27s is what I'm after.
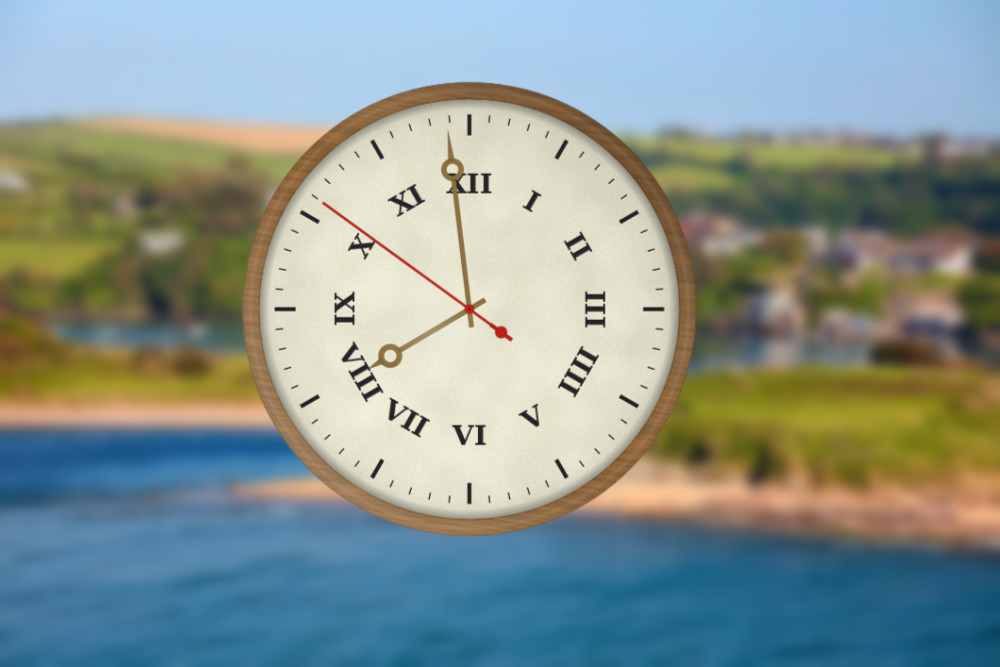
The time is 7h58m51s
